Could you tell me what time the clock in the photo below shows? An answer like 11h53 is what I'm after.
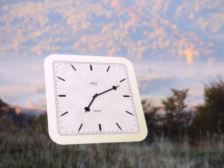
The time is 7h11
